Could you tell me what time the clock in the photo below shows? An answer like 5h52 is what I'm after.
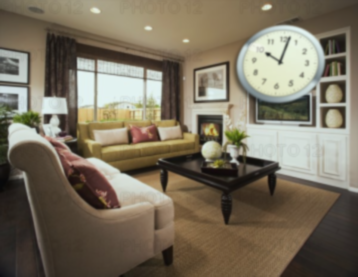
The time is 10h02
